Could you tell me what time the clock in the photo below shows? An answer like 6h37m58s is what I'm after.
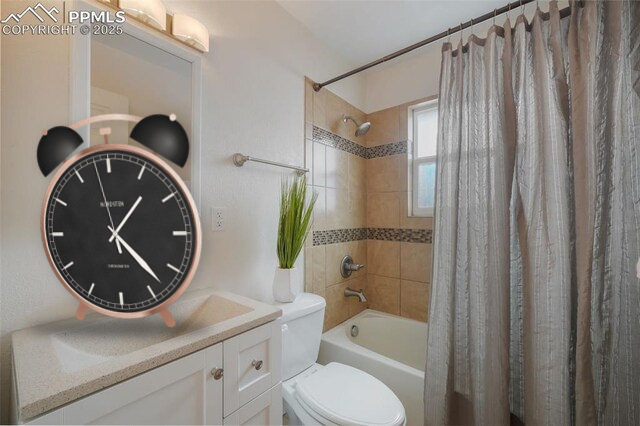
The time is 1h22m58s
